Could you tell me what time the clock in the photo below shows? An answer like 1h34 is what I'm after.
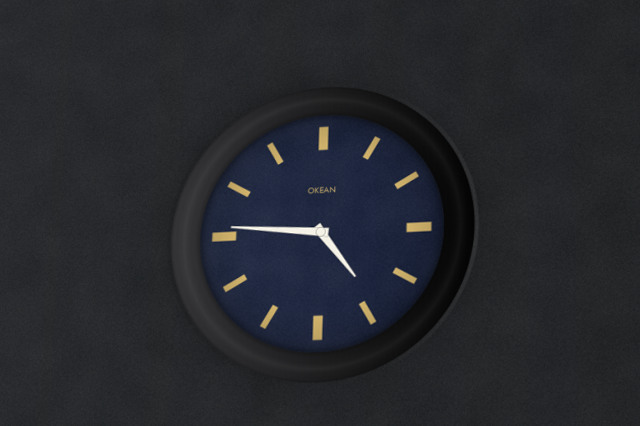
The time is 4h46
